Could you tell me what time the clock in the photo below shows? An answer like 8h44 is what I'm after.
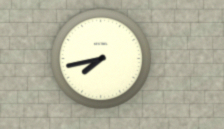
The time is 7h43
